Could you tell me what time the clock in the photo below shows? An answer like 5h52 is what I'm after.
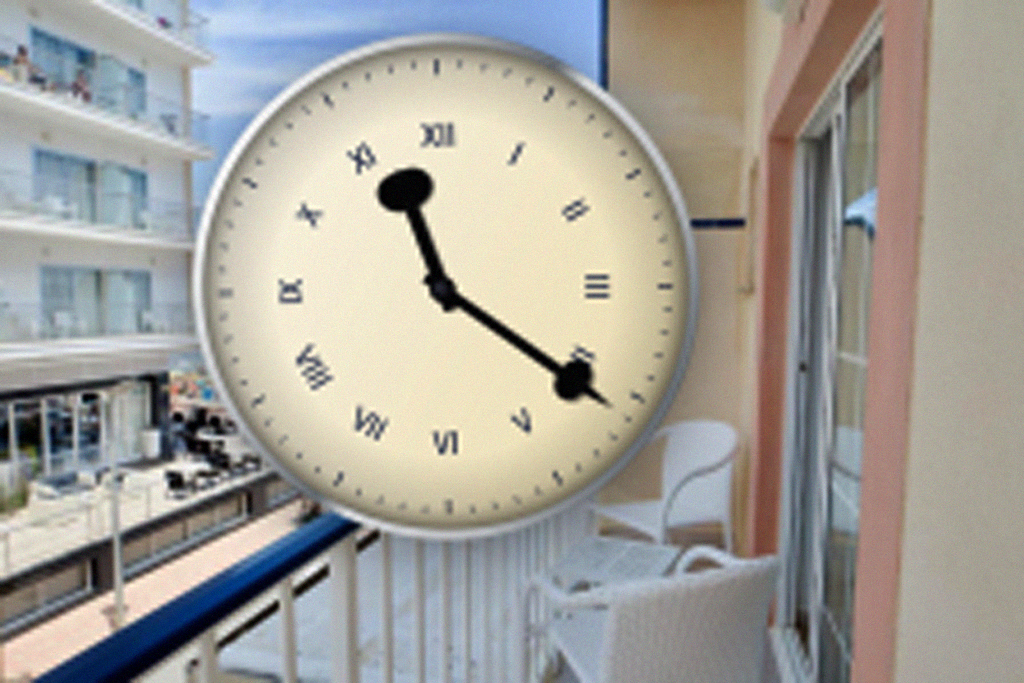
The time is 11h21
